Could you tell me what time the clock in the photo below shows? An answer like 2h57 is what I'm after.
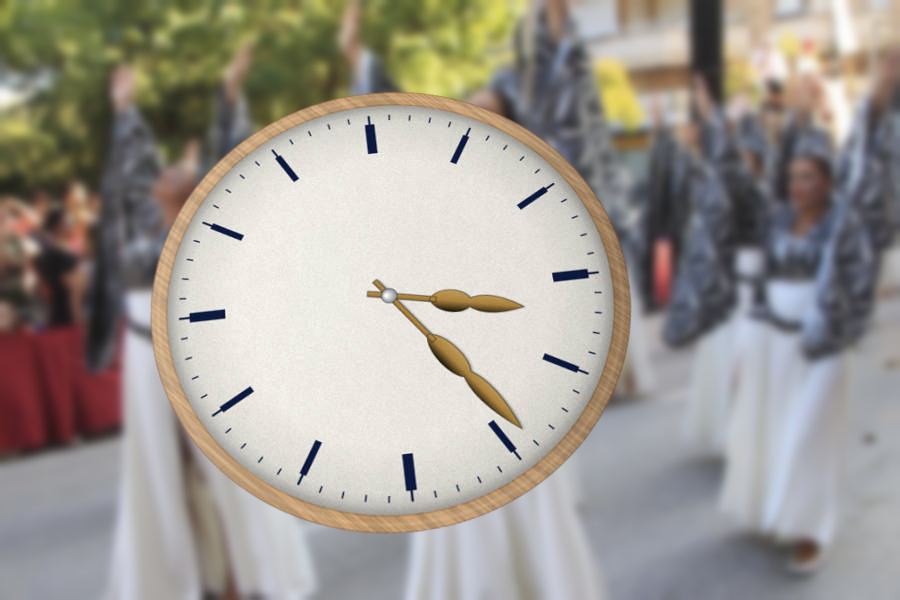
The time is 3h24
